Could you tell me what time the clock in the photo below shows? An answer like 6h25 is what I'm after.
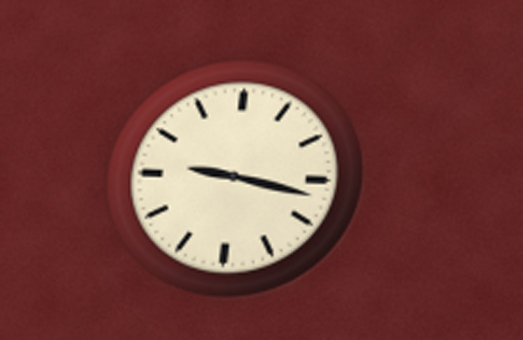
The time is 9h17
